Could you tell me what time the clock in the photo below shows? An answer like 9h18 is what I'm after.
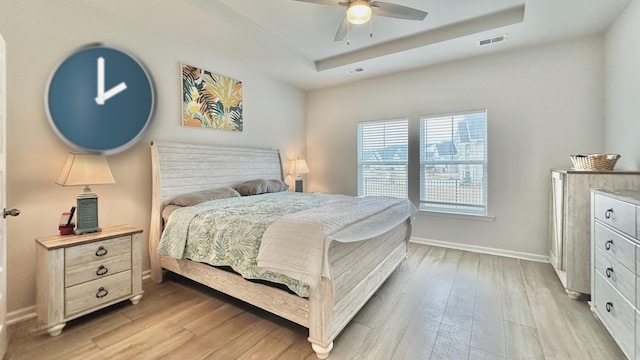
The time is 2h00
